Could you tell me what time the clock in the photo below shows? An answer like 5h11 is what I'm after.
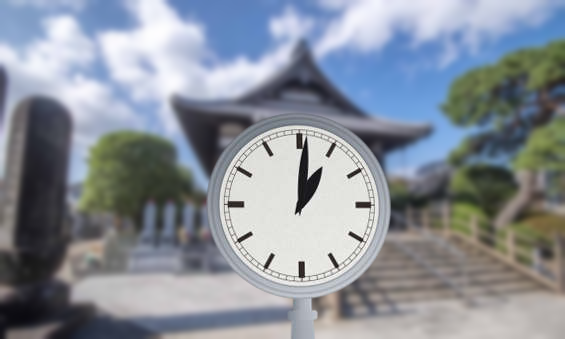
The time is 1h01
